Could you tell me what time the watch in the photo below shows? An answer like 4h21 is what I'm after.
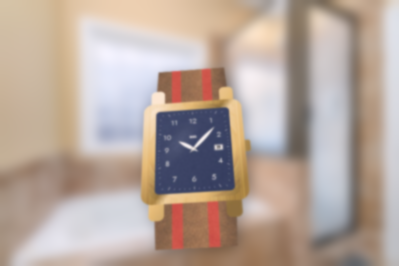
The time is 10h07
